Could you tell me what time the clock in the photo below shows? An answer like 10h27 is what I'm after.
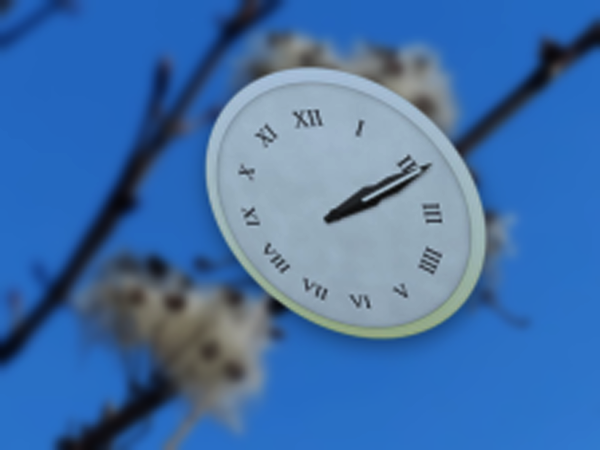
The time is 2h11
